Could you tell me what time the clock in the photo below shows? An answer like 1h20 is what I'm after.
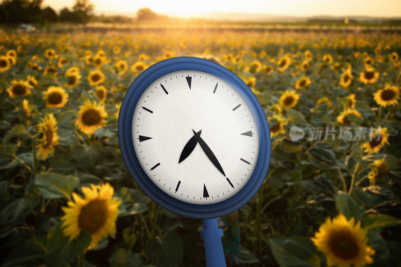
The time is 7h25
